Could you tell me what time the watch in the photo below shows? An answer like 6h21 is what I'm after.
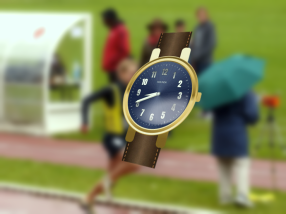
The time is 8h41
